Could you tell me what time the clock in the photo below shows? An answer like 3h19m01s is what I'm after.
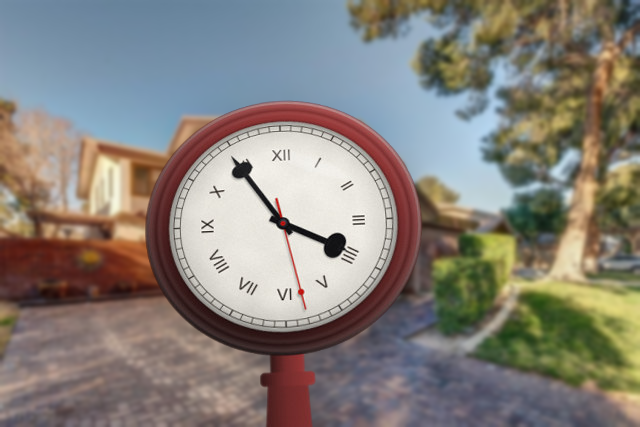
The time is 3h54m28s
